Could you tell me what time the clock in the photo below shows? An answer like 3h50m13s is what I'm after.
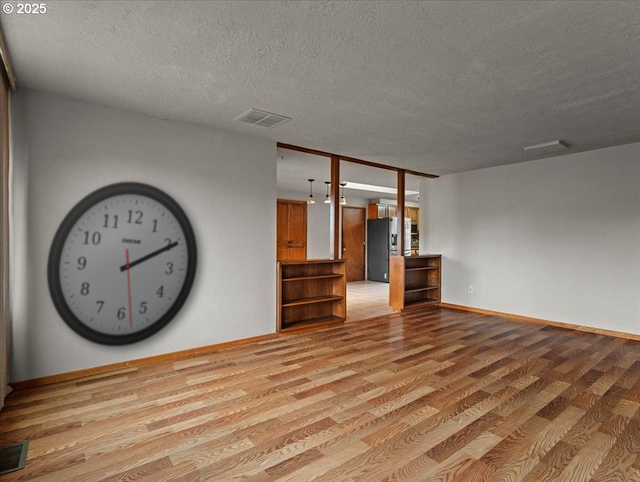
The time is 2h10m28s
